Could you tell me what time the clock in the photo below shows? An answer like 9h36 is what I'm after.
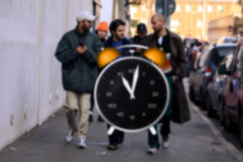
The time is 11h02
